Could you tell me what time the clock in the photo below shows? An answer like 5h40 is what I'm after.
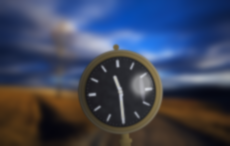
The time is 11h30
